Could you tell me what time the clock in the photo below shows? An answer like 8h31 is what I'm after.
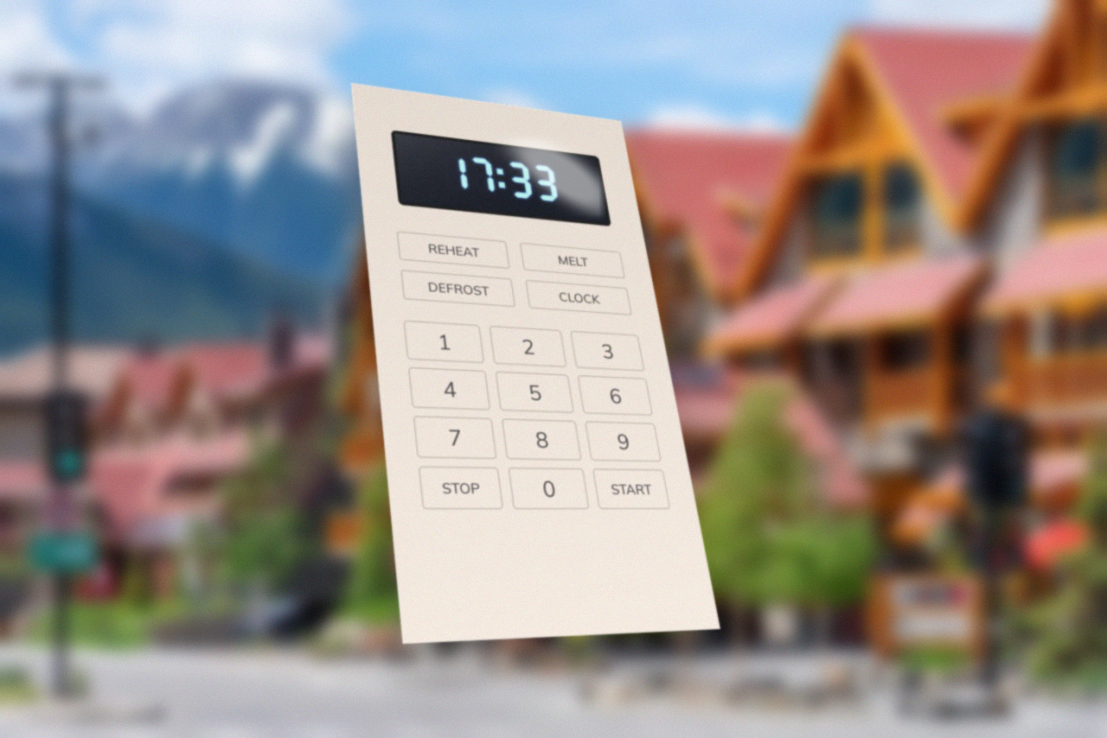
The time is 17h33
